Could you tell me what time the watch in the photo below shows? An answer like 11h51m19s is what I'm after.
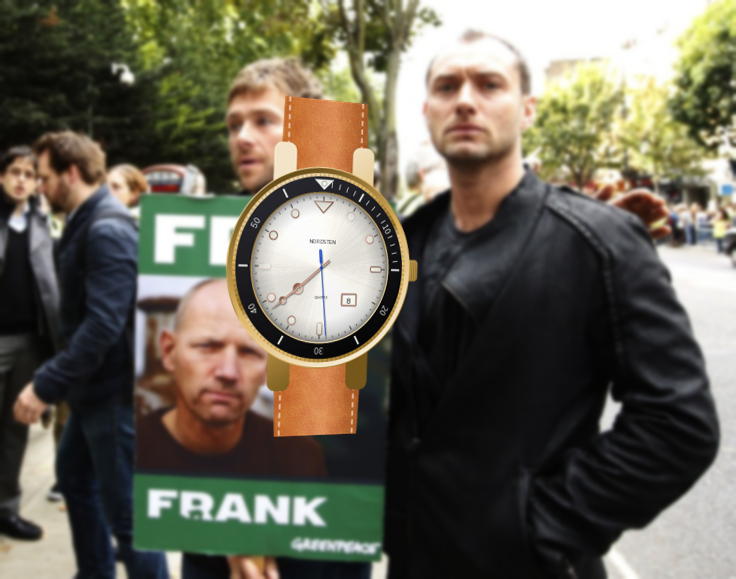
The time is 7h38m29s
